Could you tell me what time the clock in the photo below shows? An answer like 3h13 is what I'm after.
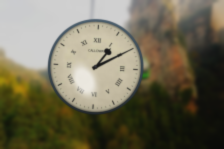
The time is 1h10
